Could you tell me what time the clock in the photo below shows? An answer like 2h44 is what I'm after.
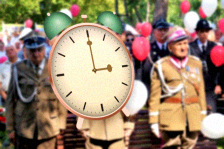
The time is 3h00
